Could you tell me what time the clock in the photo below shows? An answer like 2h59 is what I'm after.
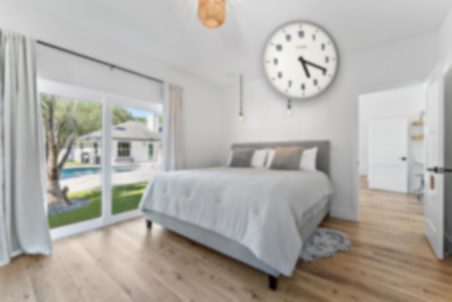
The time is 5h19
